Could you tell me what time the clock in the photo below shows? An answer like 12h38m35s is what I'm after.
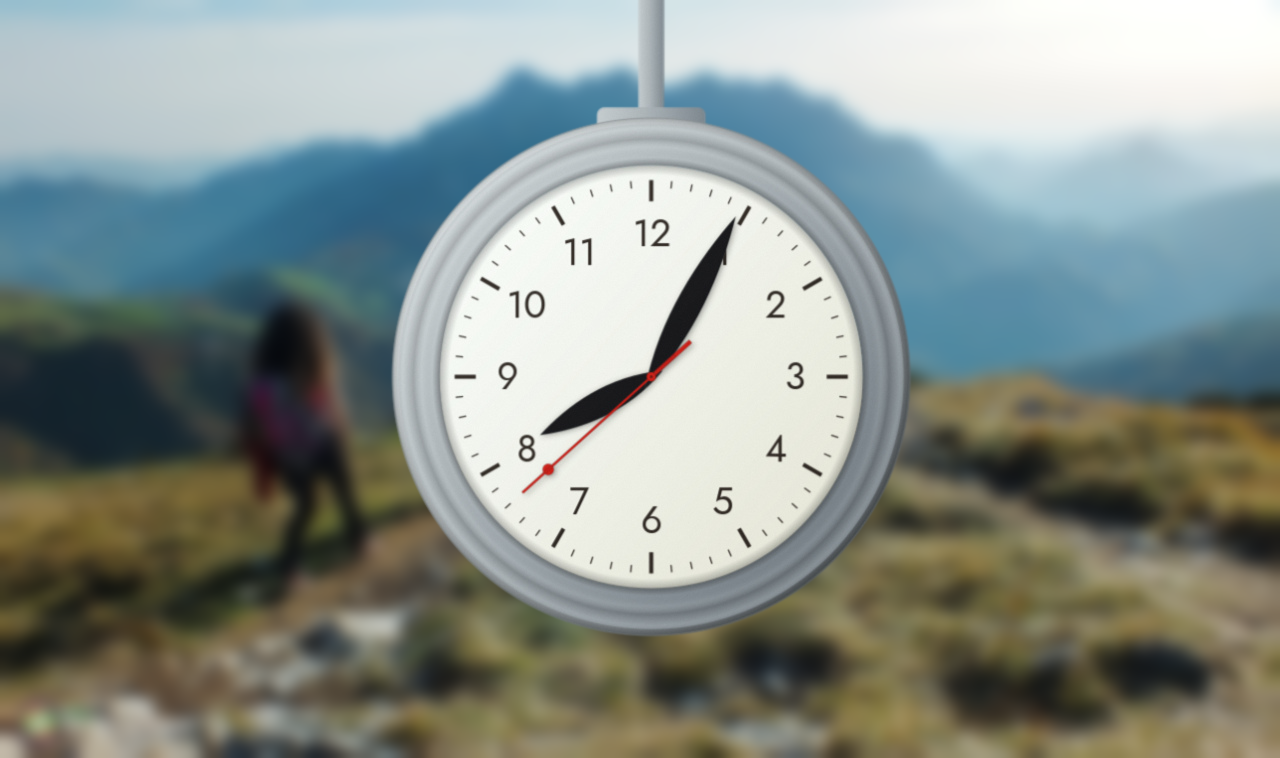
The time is 8h04m38s
